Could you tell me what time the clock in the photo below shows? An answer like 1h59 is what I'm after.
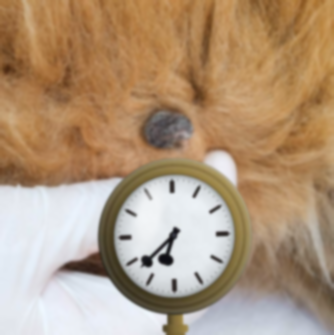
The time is 6h38
